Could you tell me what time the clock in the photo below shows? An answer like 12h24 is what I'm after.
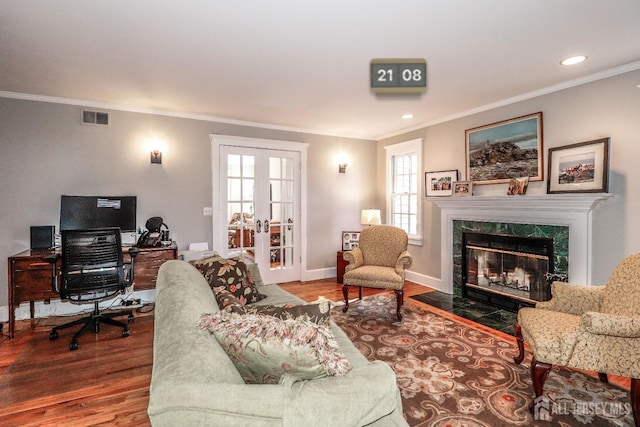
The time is 21h08
